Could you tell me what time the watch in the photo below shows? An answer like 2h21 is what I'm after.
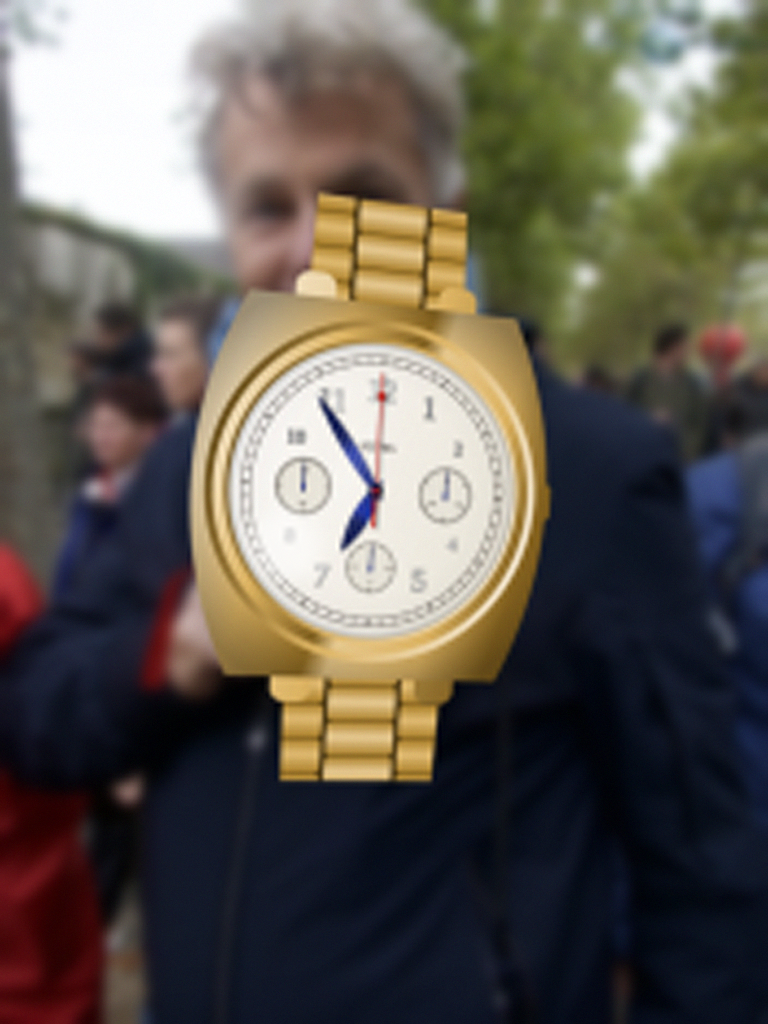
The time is 6h54
